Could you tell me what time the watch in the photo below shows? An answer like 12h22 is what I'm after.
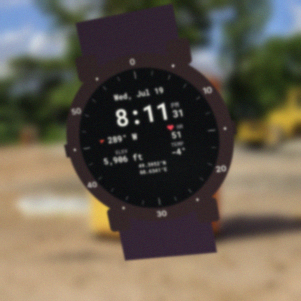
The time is 8h11
